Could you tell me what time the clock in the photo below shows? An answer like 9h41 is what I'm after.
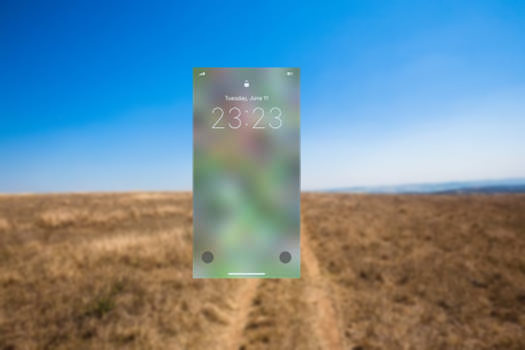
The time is 23h23
